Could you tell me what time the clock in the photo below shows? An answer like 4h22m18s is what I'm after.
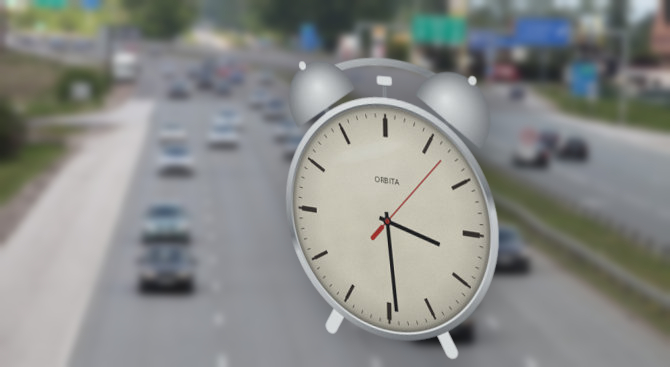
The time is 3h29m07s
